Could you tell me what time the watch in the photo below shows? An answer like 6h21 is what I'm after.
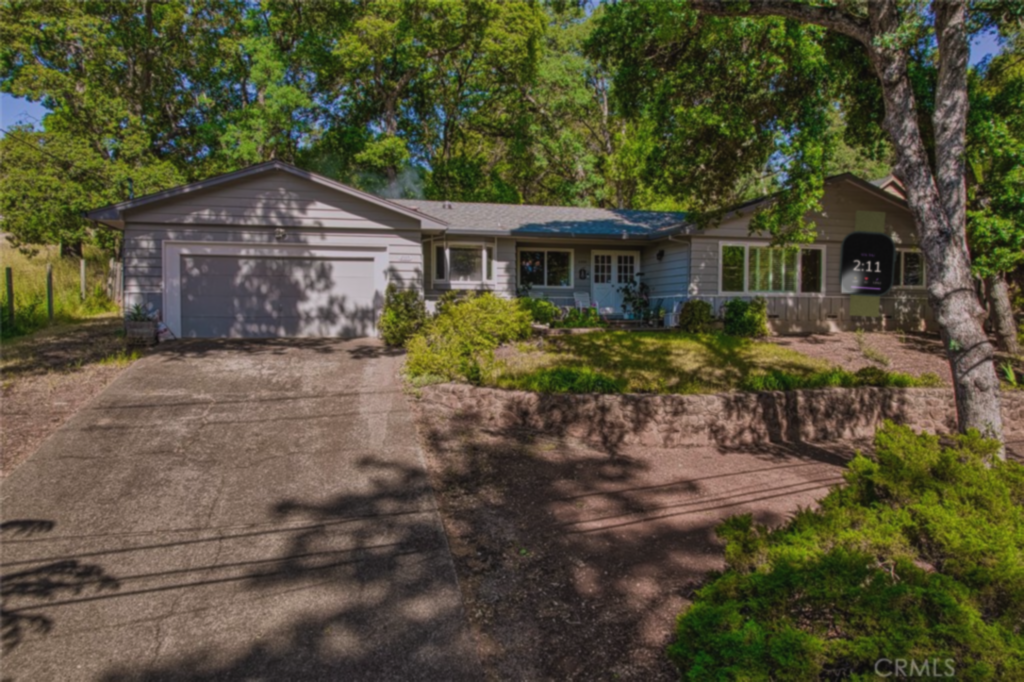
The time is 2h11
